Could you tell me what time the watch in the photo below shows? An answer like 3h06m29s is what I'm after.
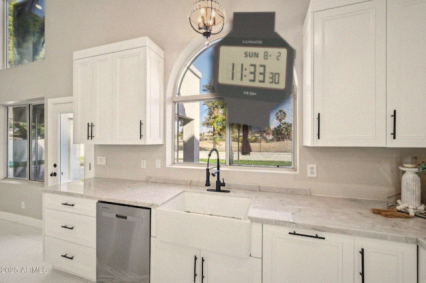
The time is 11h33m30s
